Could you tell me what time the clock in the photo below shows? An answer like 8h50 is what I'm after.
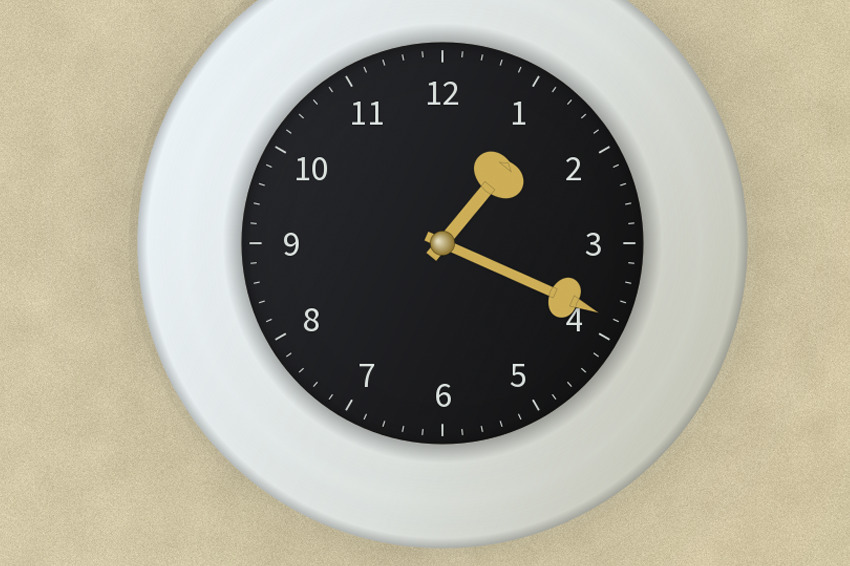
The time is 1h19
